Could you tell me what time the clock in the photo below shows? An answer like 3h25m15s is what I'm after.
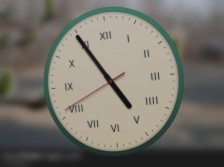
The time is 4h54m41s
